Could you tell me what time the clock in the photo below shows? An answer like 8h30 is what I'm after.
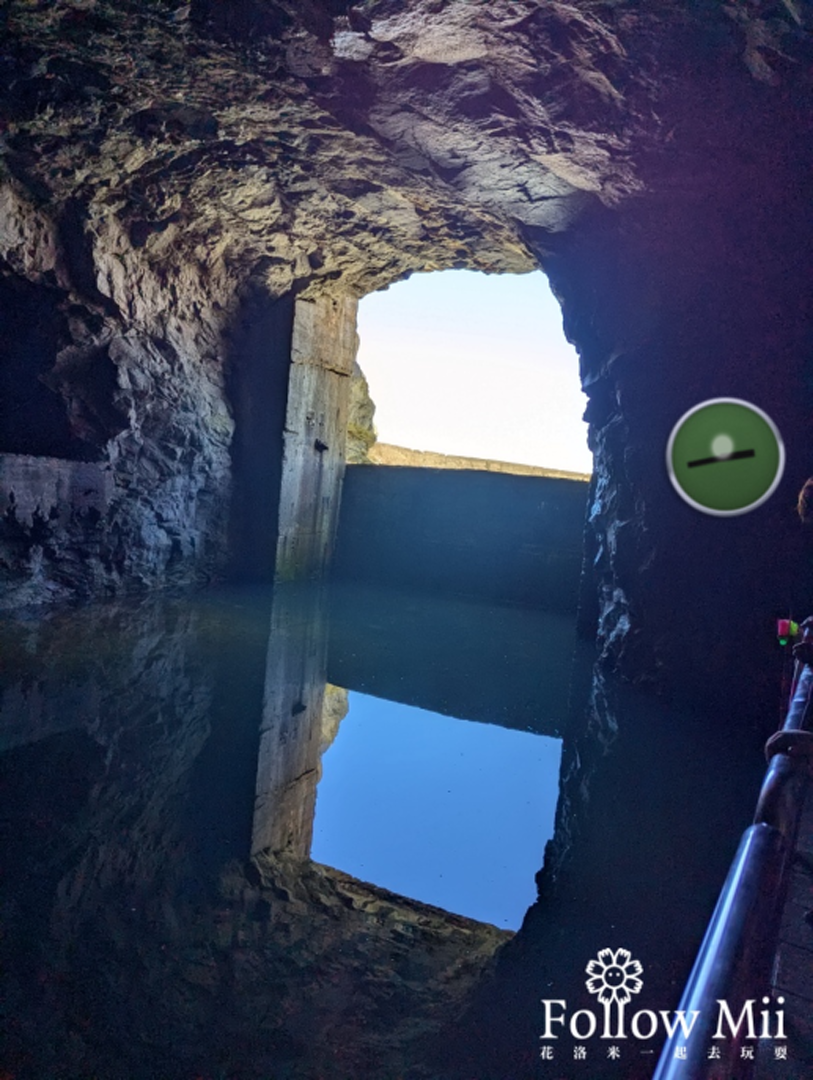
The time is 2h43
